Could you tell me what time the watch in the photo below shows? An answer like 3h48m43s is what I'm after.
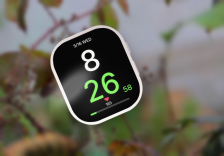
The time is 8h26m58s
